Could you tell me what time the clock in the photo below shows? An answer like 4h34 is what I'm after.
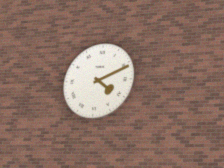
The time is 4h11
